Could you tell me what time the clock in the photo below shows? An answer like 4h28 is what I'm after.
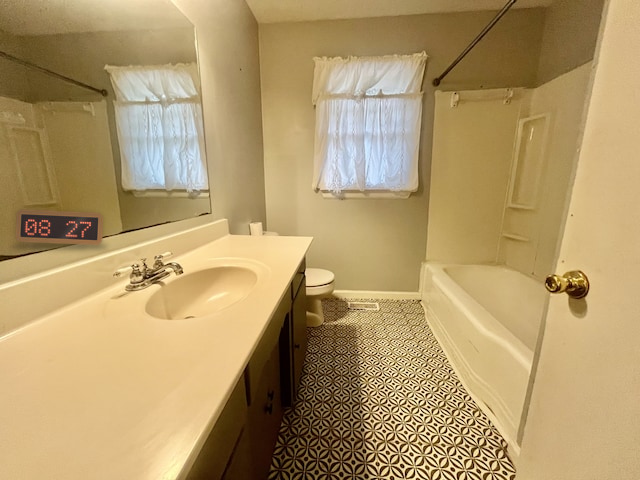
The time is 8h27
